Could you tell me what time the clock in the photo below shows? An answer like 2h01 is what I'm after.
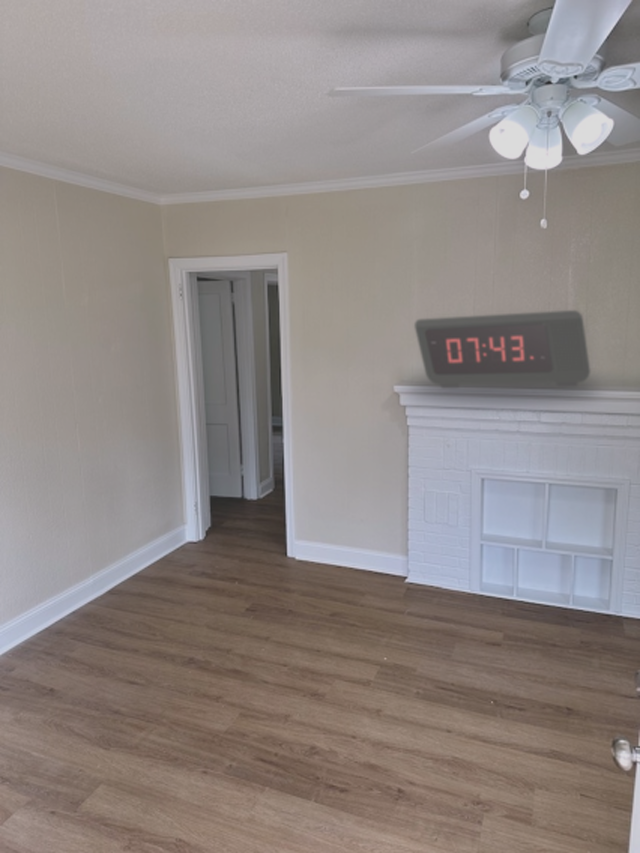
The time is 7h43
